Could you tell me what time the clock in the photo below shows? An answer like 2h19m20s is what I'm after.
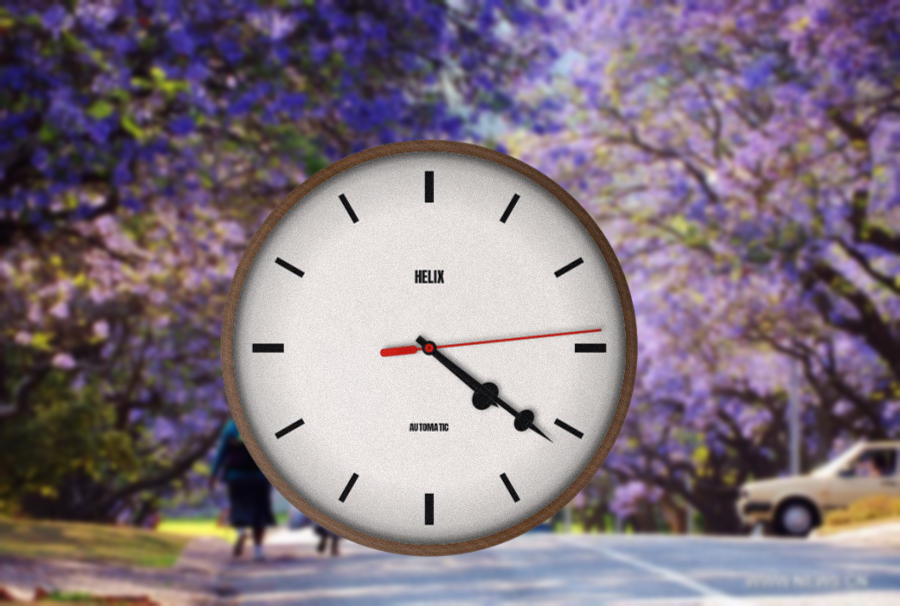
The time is 4h21m14s
